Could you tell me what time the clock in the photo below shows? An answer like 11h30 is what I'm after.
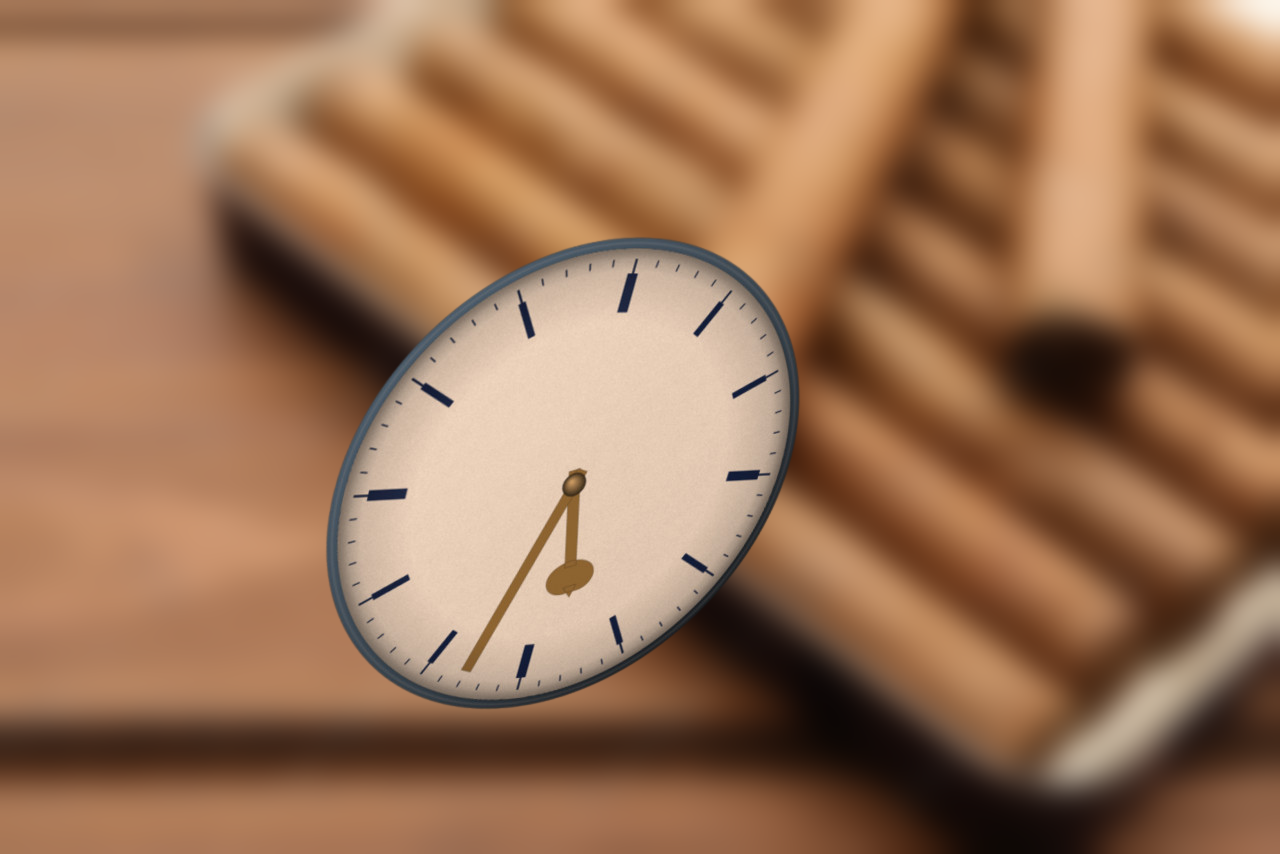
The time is 5h33
